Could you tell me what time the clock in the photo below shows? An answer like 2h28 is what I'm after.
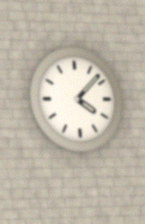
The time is 4h08
